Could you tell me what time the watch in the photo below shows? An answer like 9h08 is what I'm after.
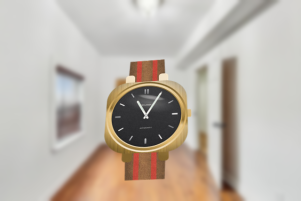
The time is 11h05
